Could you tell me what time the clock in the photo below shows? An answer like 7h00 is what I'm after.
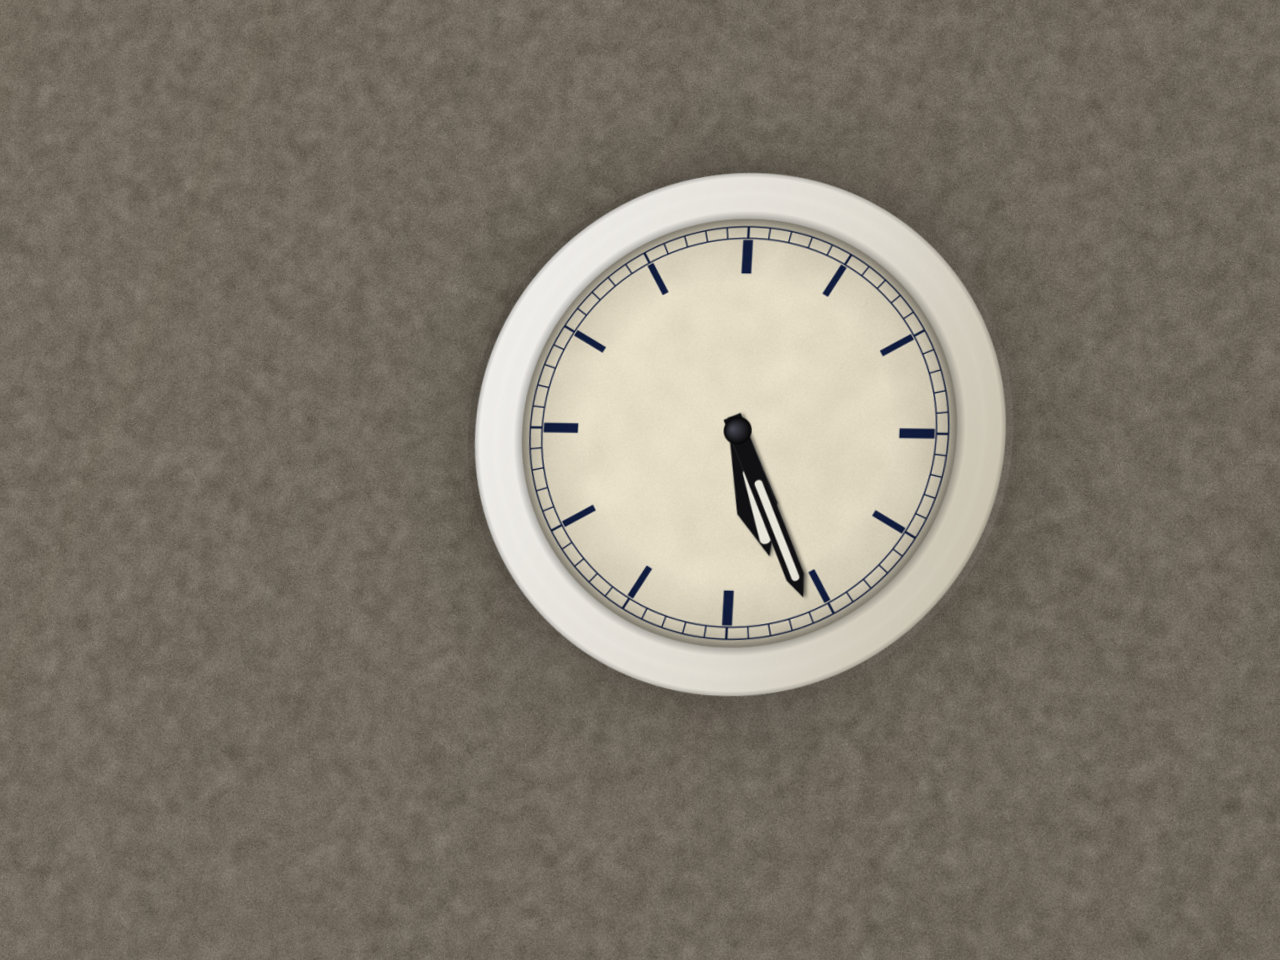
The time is 5h26
